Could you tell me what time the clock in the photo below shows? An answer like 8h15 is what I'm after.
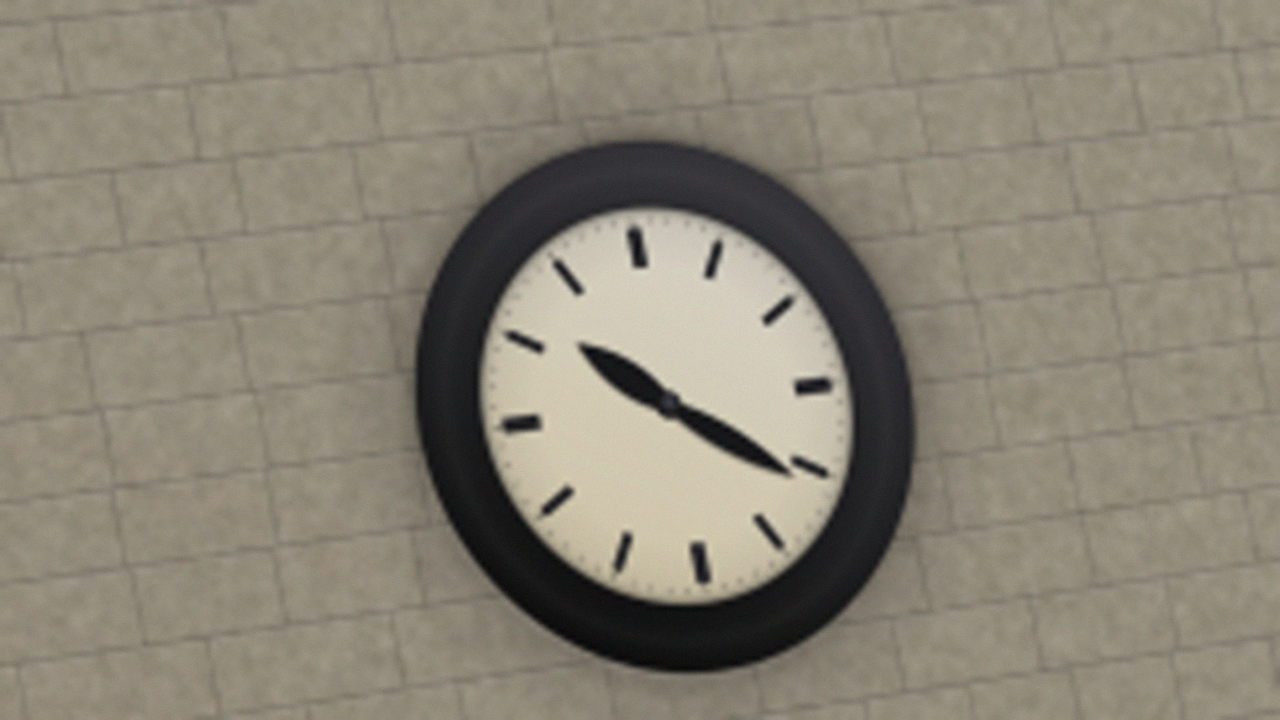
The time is 10h21
